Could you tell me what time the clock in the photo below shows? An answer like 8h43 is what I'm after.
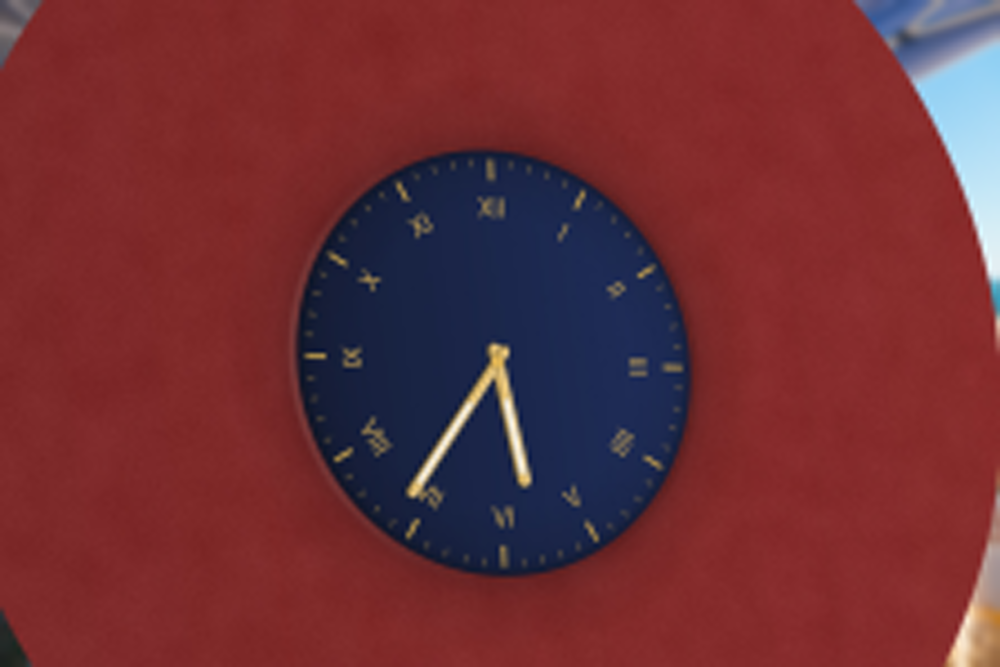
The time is 5h36
